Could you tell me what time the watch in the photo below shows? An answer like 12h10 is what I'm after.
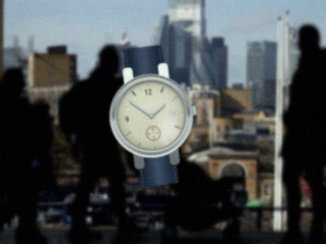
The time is 1h52
